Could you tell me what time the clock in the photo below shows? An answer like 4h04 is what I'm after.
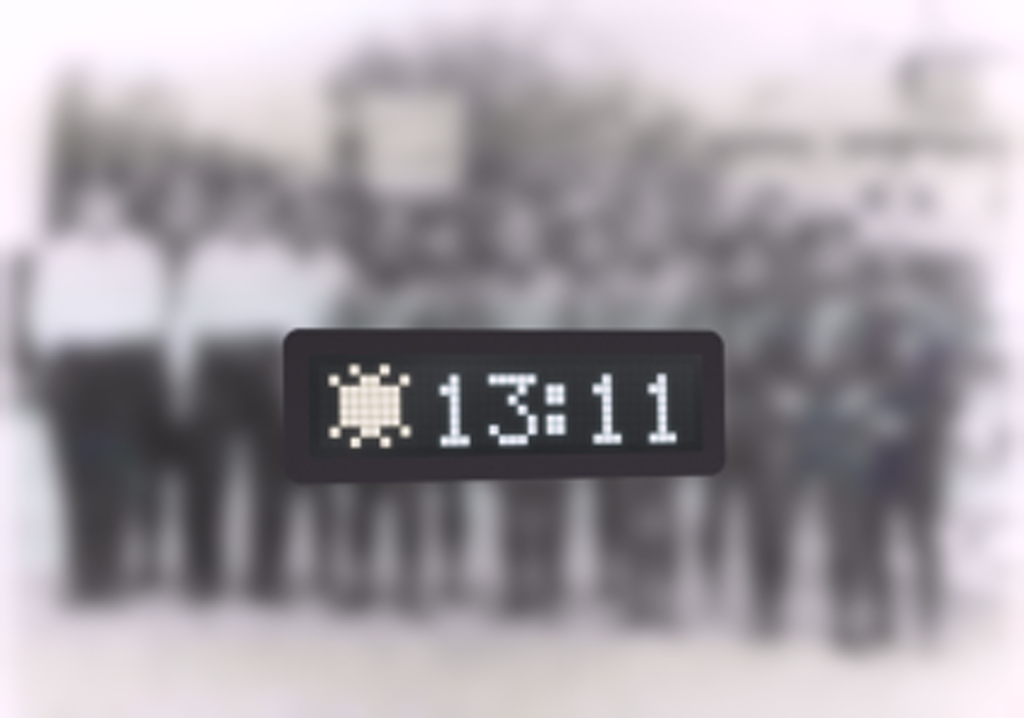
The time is 13h11
